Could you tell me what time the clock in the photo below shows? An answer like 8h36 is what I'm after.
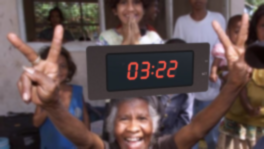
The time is 3h22
